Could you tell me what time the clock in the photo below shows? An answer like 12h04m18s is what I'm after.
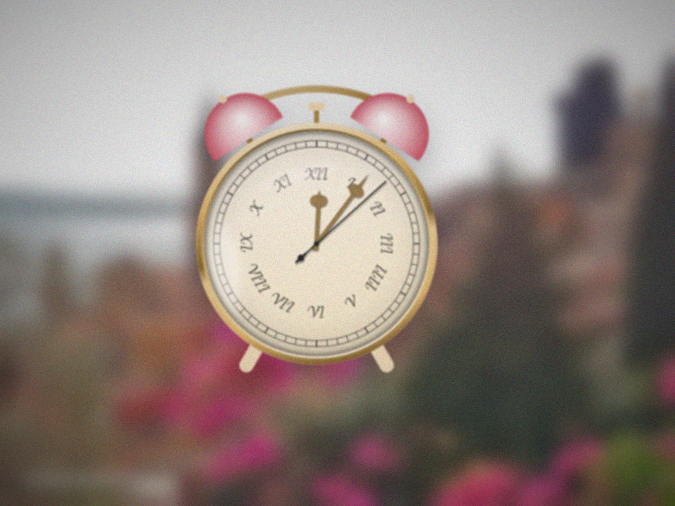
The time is 12h06m08s
